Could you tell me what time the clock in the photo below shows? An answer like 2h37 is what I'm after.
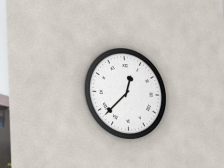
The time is 12h38
